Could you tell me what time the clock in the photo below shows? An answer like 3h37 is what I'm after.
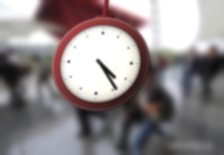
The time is 4h24
